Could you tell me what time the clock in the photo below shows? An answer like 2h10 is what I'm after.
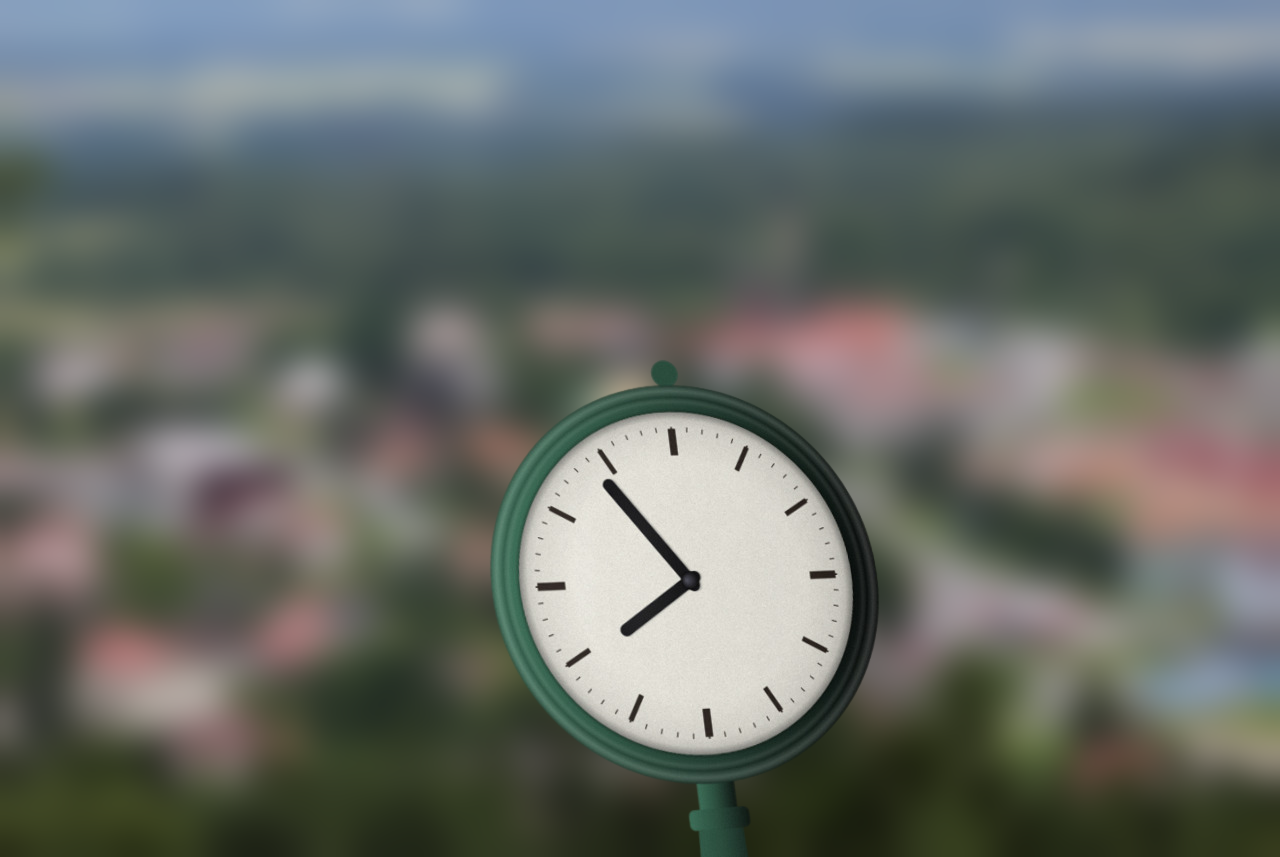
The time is 7h54
